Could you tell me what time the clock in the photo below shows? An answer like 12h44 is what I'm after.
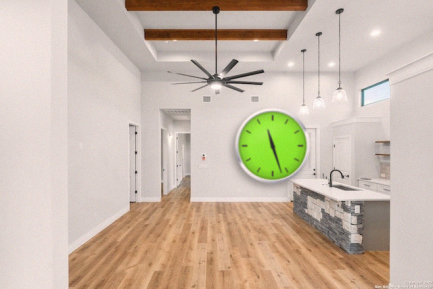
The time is 11h27
